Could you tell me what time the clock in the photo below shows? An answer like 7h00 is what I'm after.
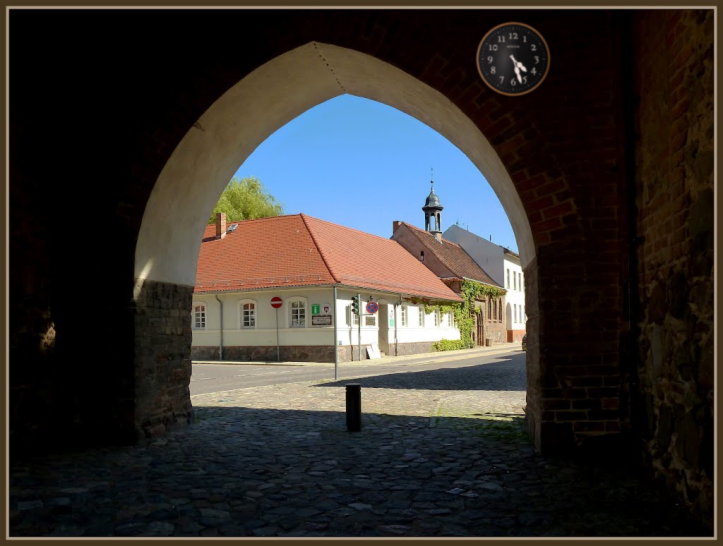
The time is 4h27
